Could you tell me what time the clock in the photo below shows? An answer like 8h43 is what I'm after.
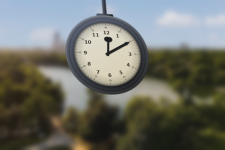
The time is 12h10
